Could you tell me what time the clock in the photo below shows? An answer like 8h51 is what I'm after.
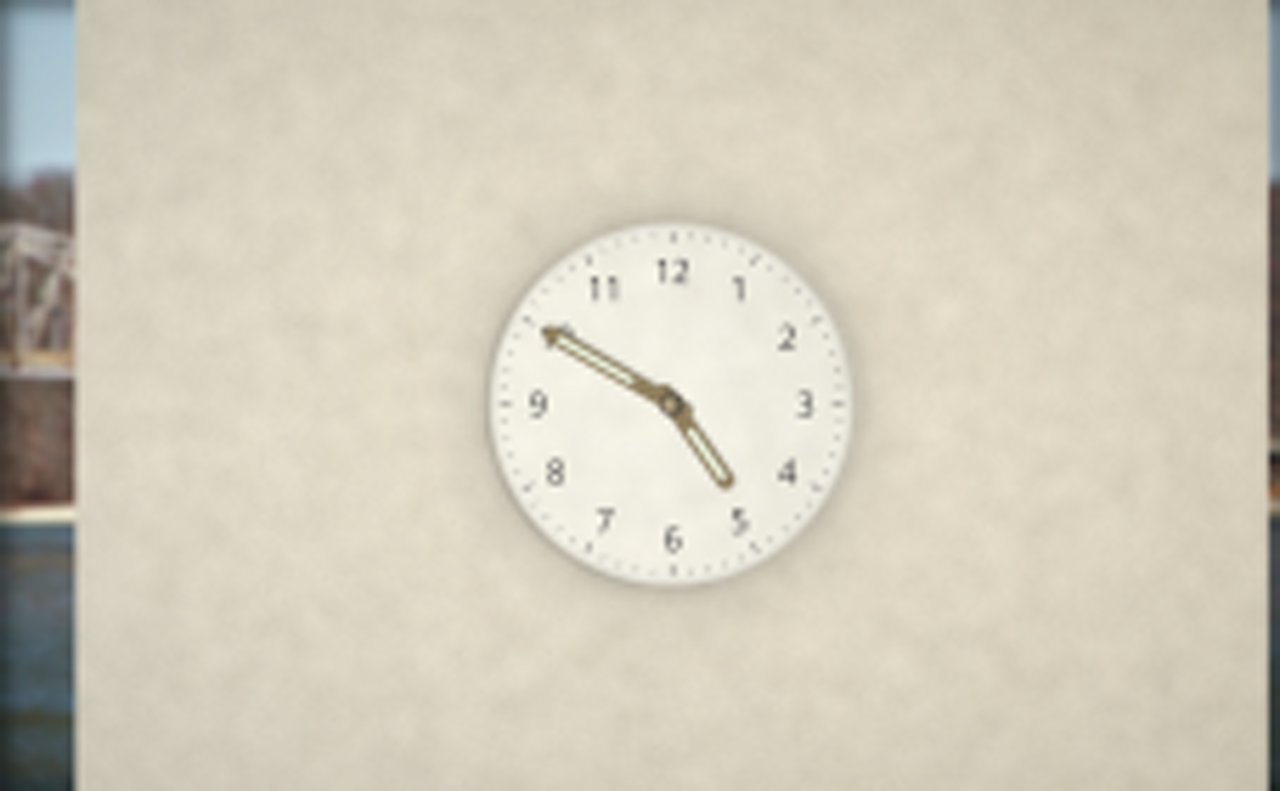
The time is 4h50
